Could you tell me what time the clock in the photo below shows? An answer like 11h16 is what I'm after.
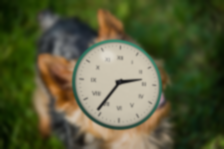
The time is 2h36
